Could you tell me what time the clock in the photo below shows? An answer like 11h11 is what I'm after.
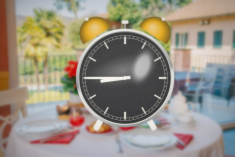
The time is 8h45
